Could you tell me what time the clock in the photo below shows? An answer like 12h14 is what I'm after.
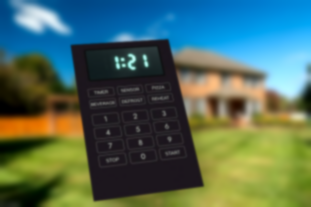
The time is 1h21
